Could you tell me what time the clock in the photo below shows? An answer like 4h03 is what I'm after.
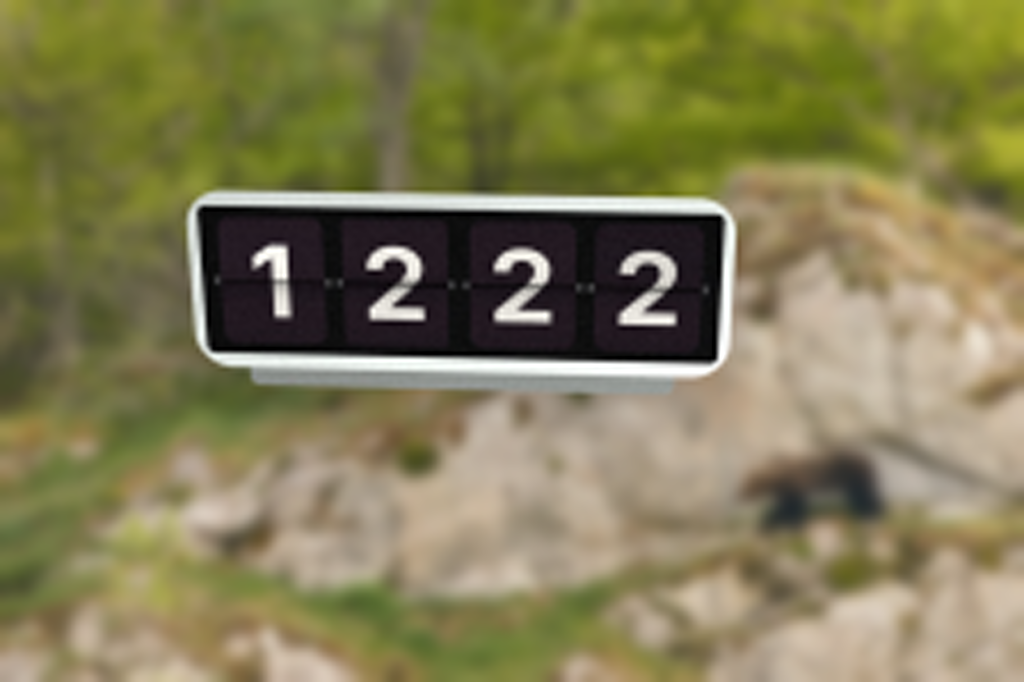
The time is 12h22
